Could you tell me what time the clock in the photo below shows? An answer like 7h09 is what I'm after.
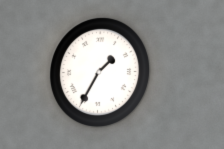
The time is 1h35
